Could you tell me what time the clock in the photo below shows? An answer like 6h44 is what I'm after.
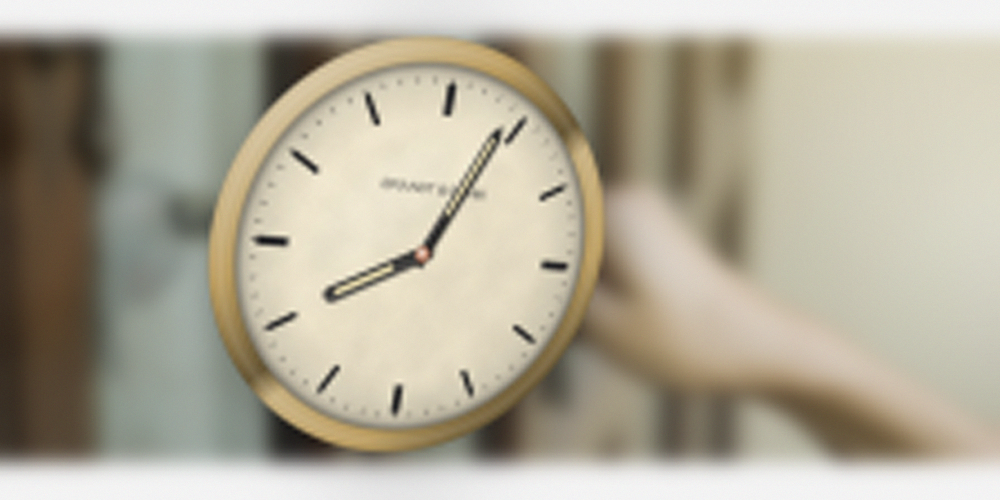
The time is 8h04
